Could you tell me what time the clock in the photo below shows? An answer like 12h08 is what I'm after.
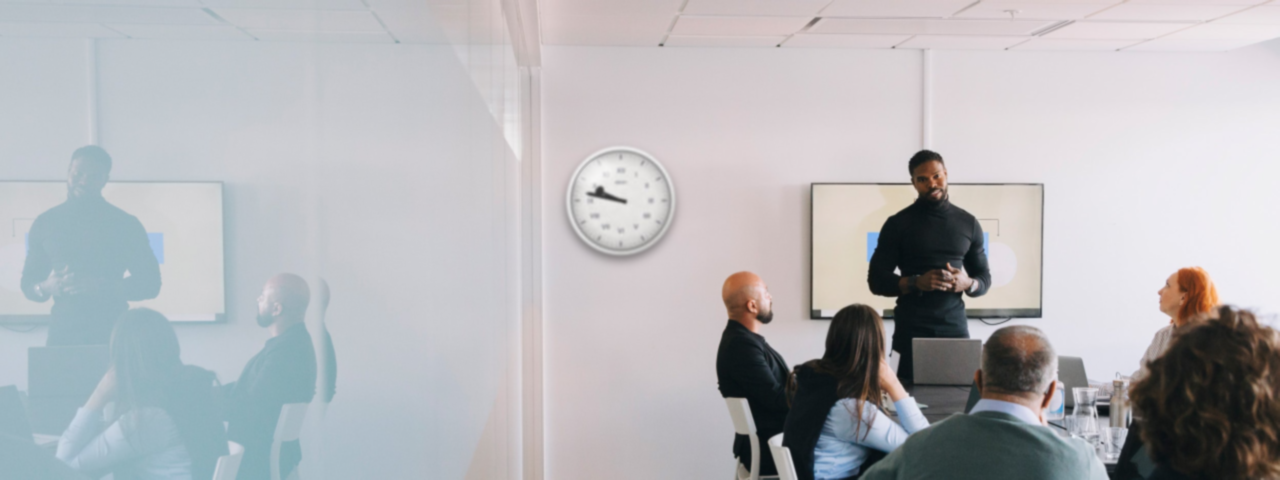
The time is 9h47
